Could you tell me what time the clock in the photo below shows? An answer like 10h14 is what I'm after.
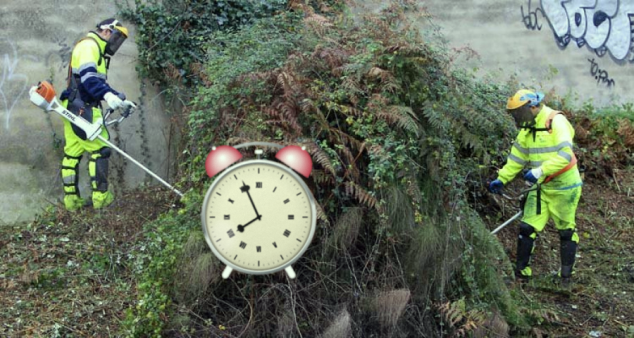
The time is 7h56
